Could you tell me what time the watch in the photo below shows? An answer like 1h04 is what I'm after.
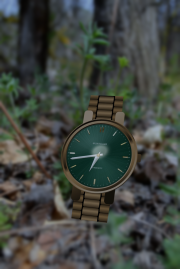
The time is 6h43
